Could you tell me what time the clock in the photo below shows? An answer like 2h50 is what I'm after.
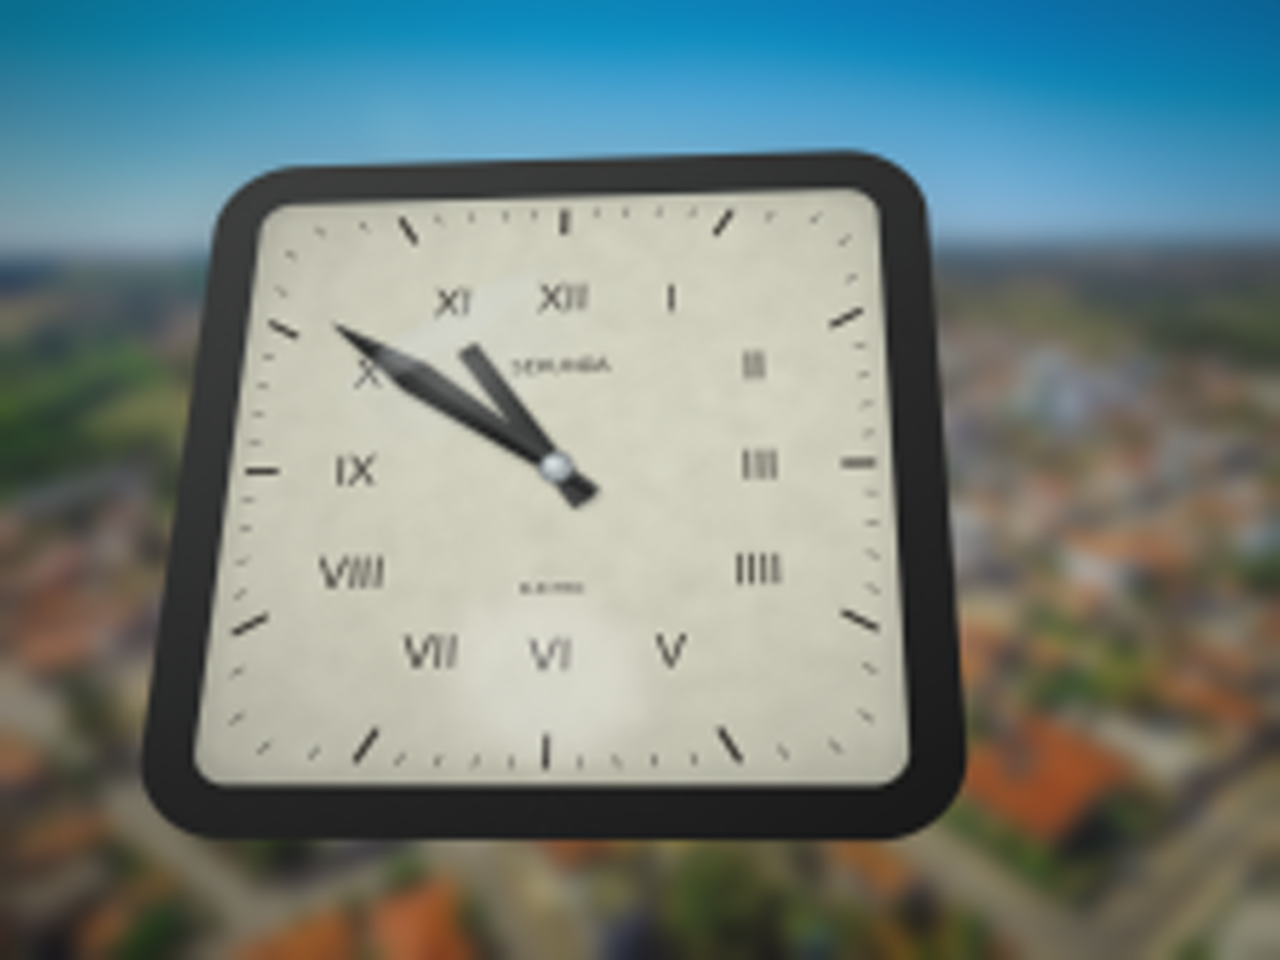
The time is 10h51
